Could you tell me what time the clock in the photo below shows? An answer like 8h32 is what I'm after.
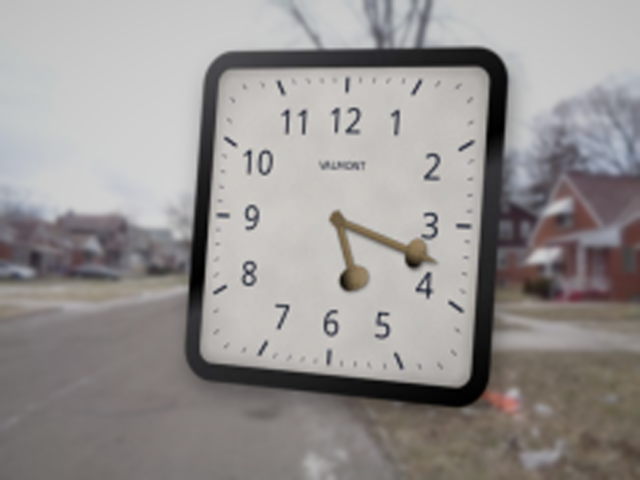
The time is 5h18
